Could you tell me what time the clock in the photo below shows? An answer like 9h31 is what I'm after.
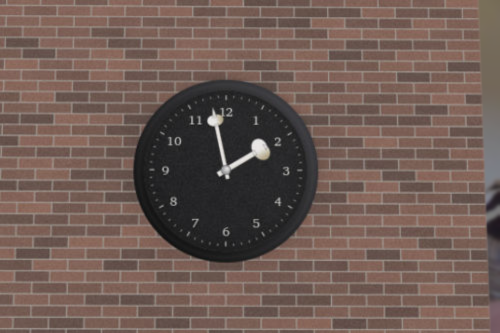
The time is 1h58
